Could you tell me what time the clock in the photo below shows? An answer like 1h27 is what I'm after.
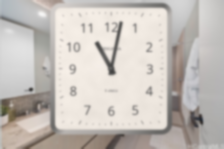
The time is 11h02
